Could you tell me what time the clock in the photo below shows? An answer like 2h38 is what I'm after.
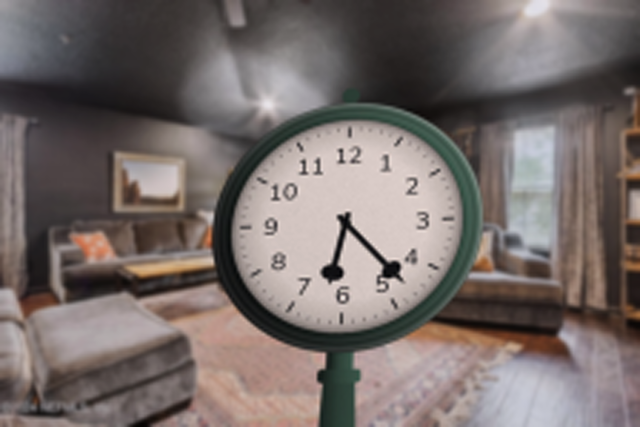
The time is 6h23
